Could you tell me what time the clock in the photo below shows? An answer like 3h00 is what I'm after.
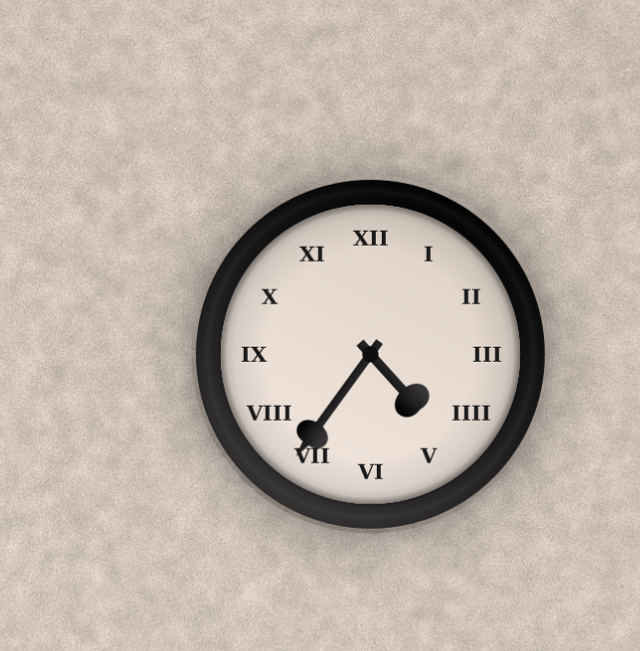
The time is 4h36
